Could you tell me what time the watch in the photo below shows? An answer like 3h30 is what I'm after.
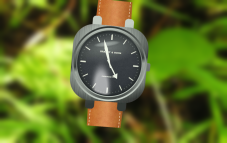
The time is 4h57
